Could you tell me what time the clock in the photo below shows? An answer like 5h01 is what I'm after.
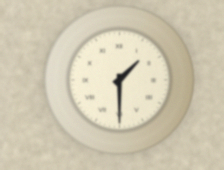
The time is 1h30
